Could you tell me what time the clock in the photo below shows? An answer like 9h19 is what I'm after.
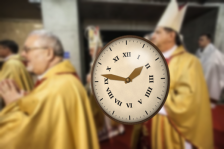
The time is 1h47
